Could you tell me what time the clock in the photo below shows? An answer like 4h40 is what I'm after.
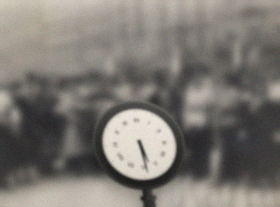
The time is 5h29
